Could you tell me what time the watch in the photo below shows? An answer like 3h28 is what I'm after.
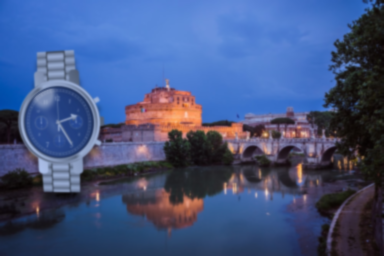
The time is 2h25
